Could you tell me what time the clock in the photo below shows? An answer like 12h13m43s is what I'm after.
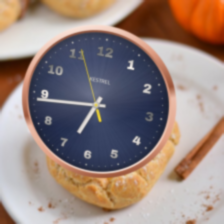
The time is 6h43m56s
